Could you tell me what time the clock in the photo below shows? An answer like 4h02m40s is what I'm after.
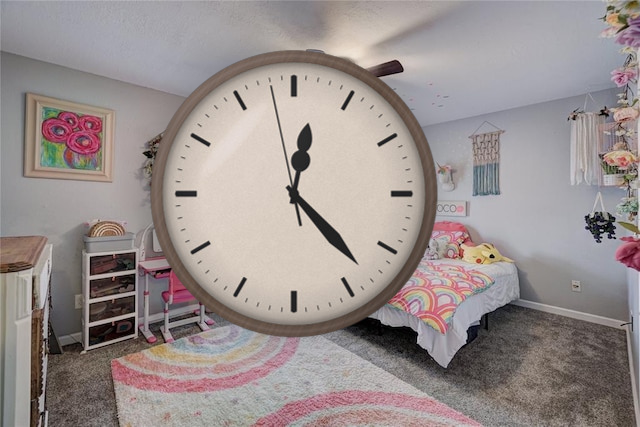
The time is 12h22m58s
